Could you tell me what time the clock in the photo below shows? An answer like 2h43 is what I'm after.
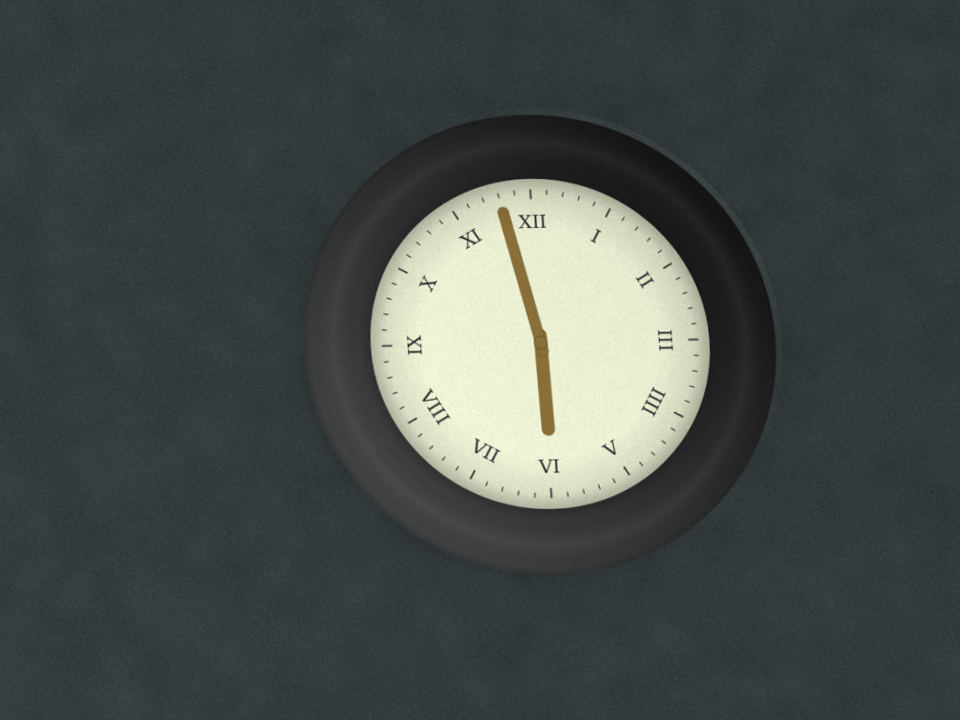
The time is 5h58
